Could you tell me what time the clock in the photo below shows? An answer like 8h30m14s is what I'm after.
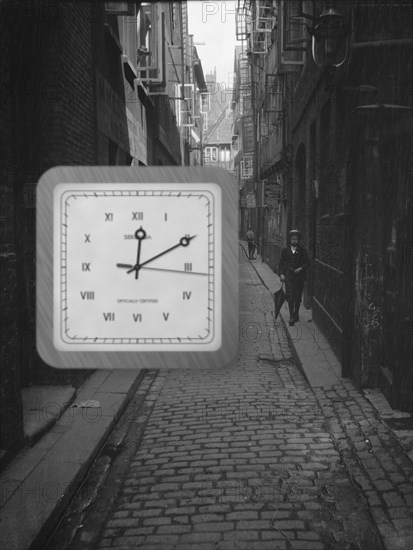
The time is 12h10m16s
